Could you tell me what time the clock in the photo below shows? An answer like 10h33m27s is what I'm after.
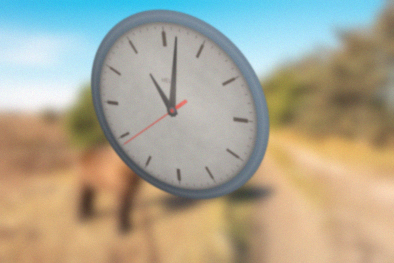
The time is 11h01m39s
